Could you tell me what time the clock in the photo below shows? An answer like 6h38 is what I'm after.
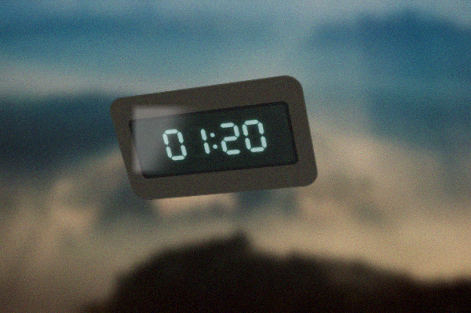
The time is 1h20
